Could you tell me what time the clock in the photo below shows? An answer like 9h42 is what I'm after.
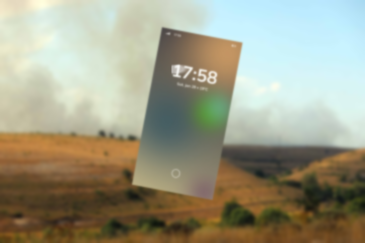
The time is 17h58
